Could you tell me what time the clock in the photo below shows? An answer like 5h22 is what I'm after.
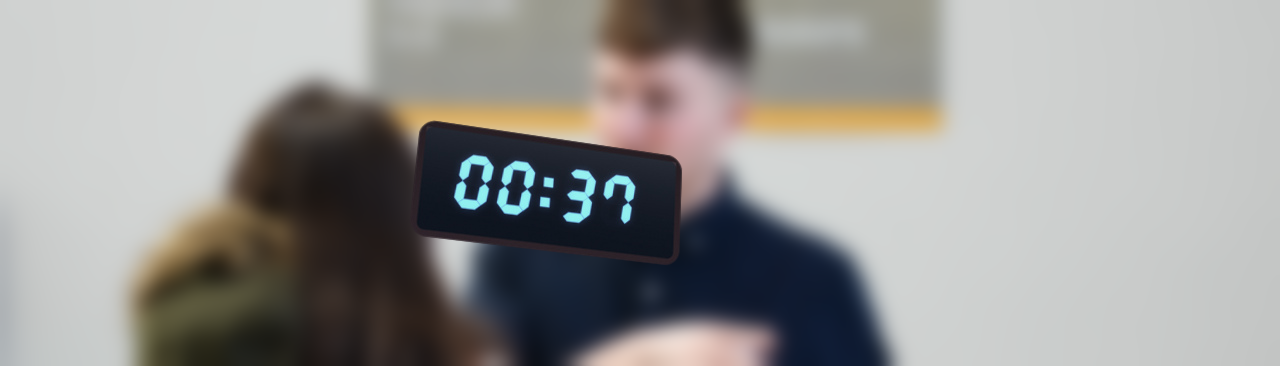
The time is 0h37
